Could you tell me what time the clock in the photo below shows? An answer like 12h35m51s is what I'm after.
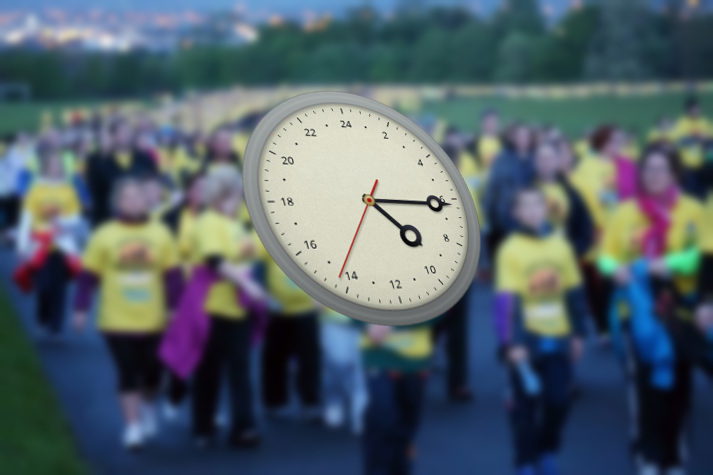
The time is 9h15m36s
